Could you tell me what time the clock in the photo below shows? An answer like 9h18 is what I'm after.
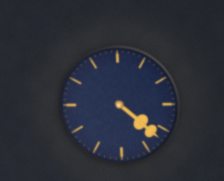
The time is 4h22
